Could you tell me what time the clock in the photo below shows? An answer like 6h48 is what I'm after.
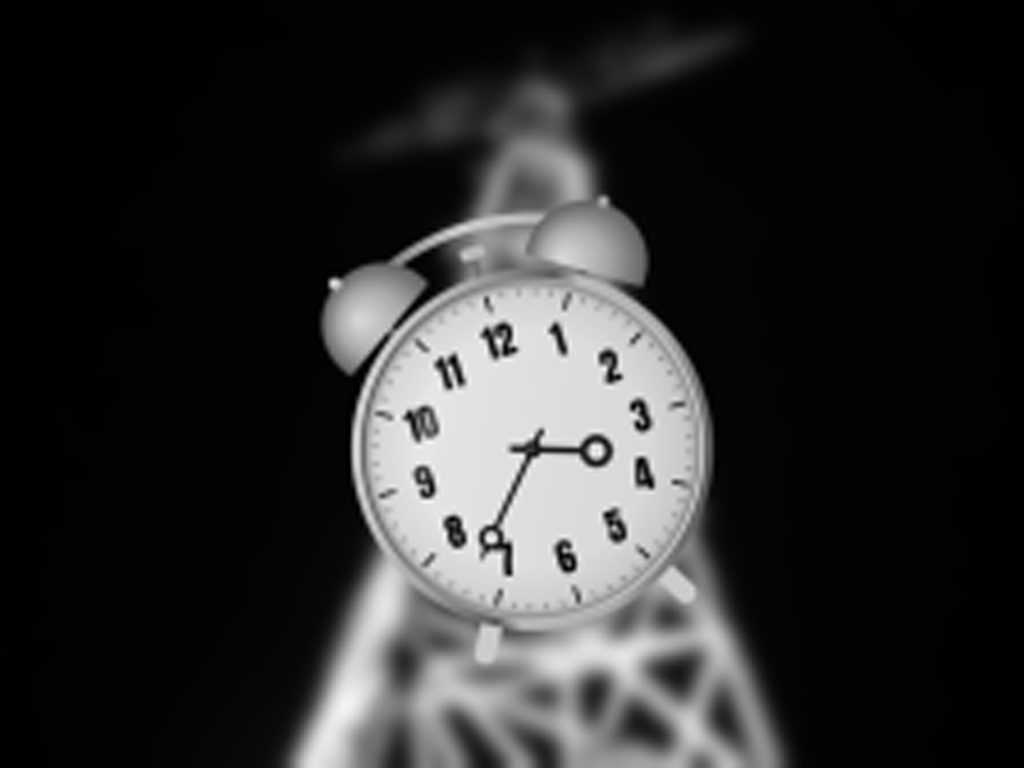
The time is 3h37
